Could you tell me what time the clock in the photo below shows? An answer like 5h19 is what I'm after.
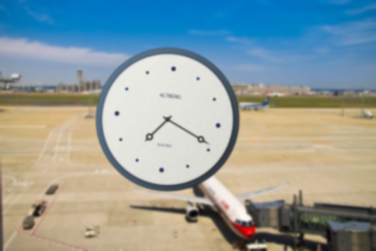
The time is 7h19
